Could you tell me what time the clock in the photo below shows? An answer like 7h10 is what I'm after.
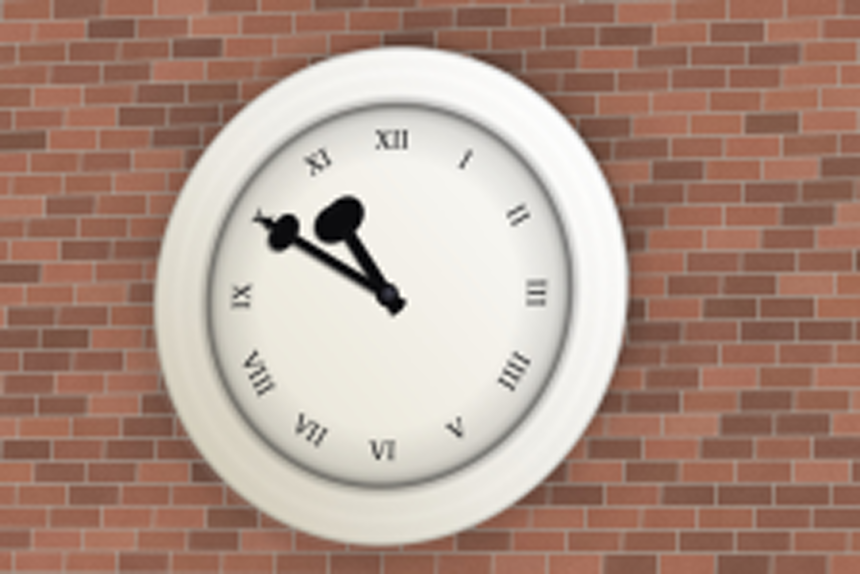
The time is 10h50
